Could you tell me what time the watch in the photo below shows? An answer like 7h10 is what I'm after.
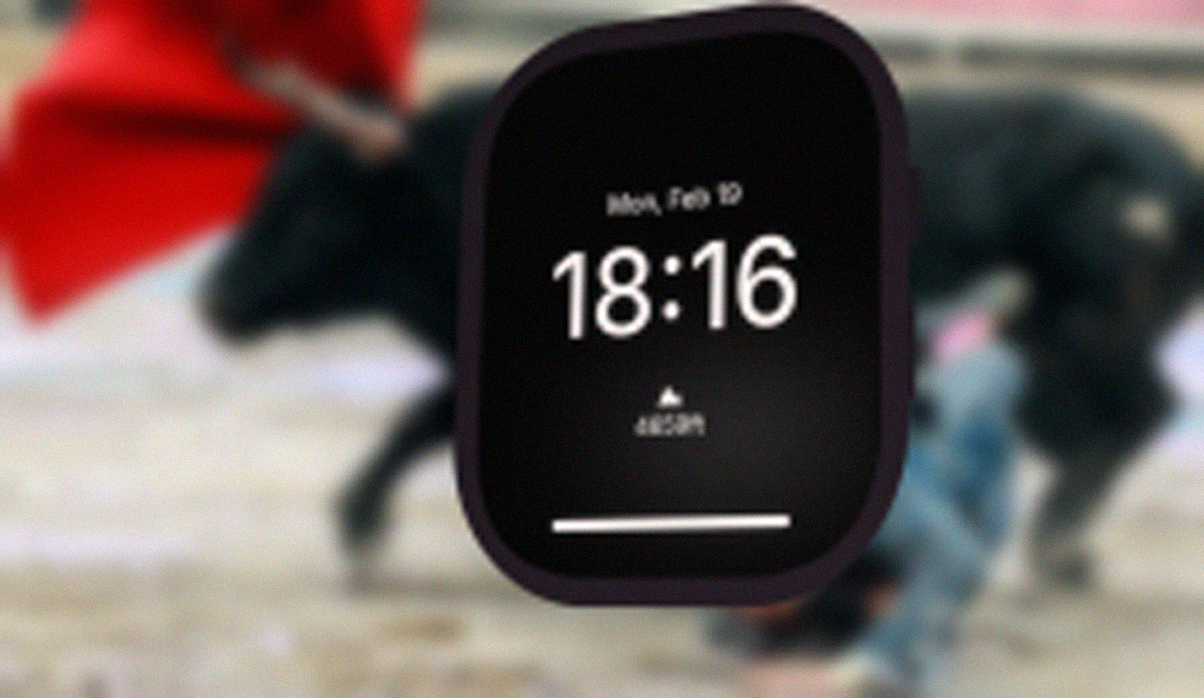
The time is 18h16
